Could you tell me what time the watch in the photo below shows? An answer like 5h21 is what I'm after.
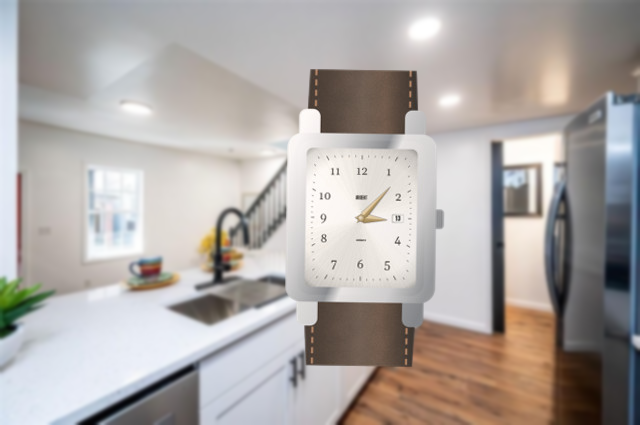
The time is 3h07
